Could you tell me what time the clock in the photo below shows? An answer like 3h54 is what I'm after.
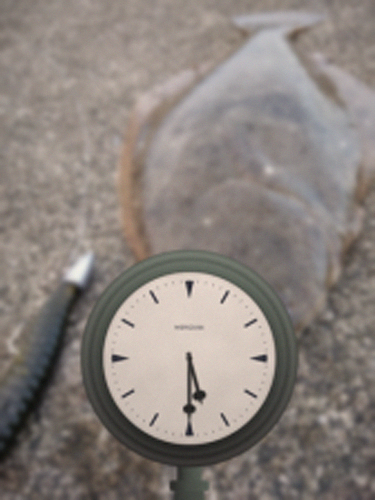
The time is 5h30
